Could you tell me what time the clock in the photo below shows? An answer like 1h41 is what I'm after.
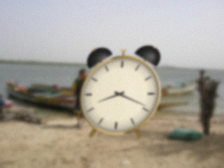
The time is 8h19
